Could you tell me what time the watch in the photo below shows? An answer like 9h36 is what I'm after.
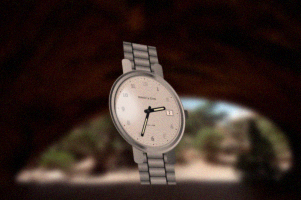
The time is 2h34
